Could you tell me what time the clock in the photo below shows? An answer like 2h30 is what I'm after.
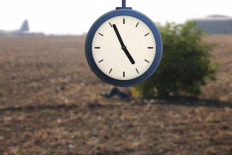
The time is 4h56
